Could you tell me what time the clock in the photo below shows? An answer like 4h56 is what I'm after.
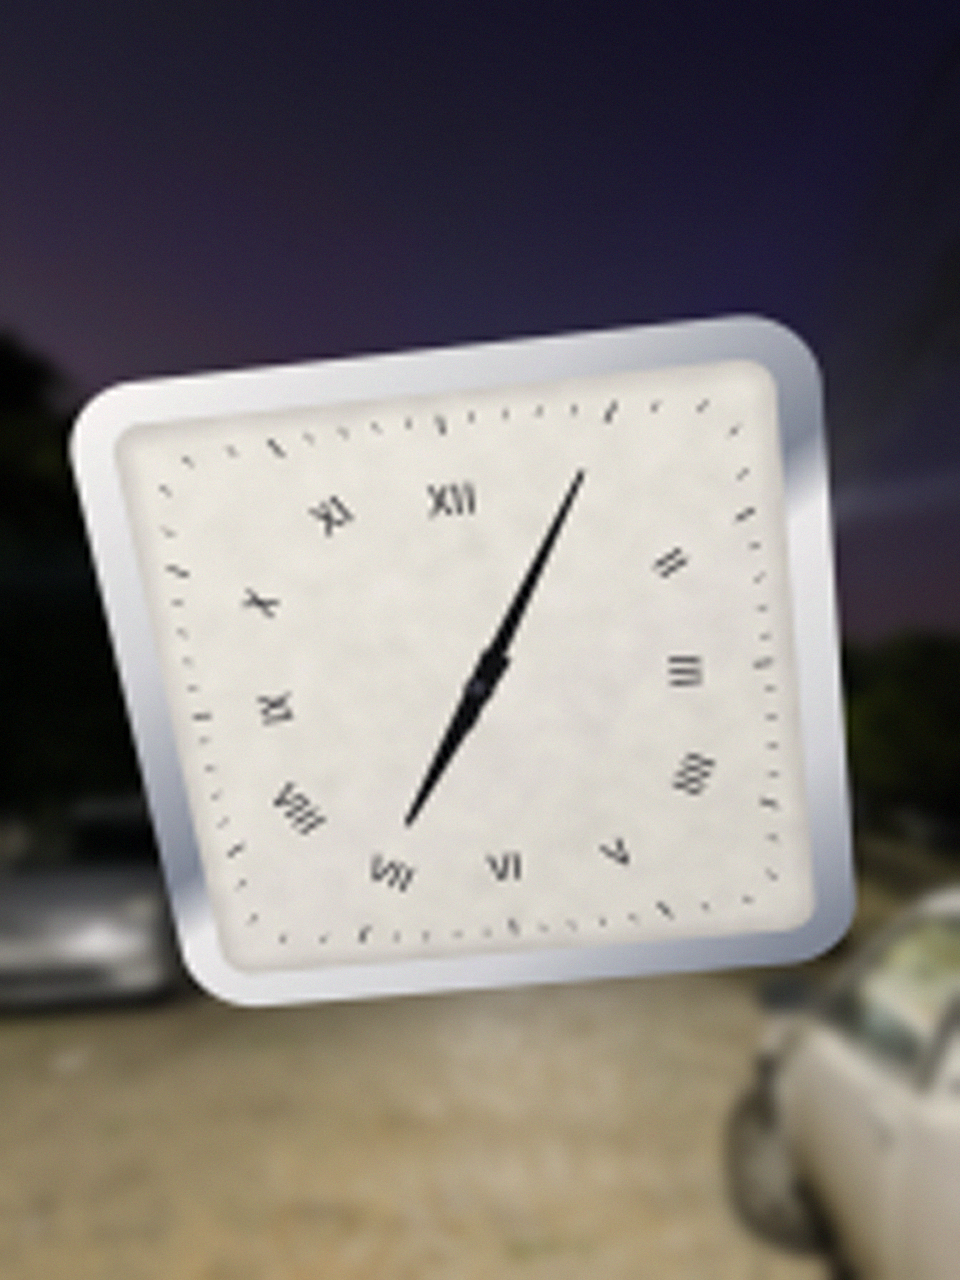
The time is 7h05
